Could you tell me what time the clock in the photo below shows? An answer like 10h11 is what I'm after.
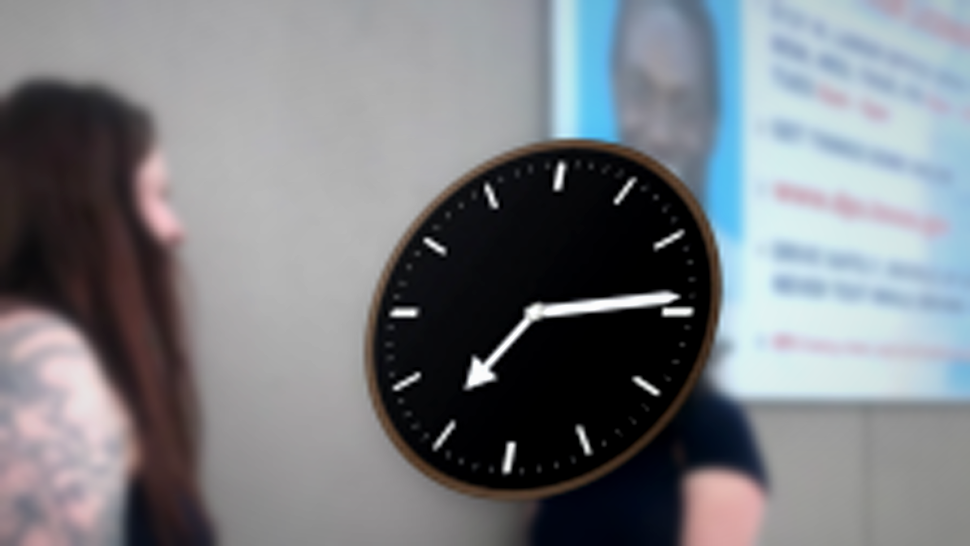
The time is 7h14
